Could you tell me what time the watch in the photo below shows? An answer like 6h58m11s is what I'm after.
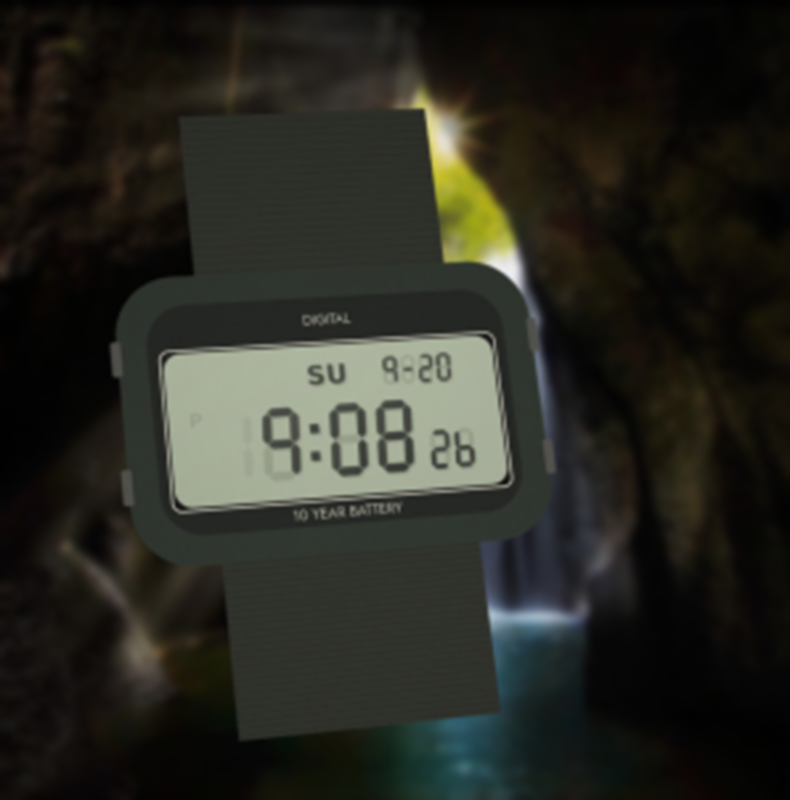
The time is 9h08m26s
